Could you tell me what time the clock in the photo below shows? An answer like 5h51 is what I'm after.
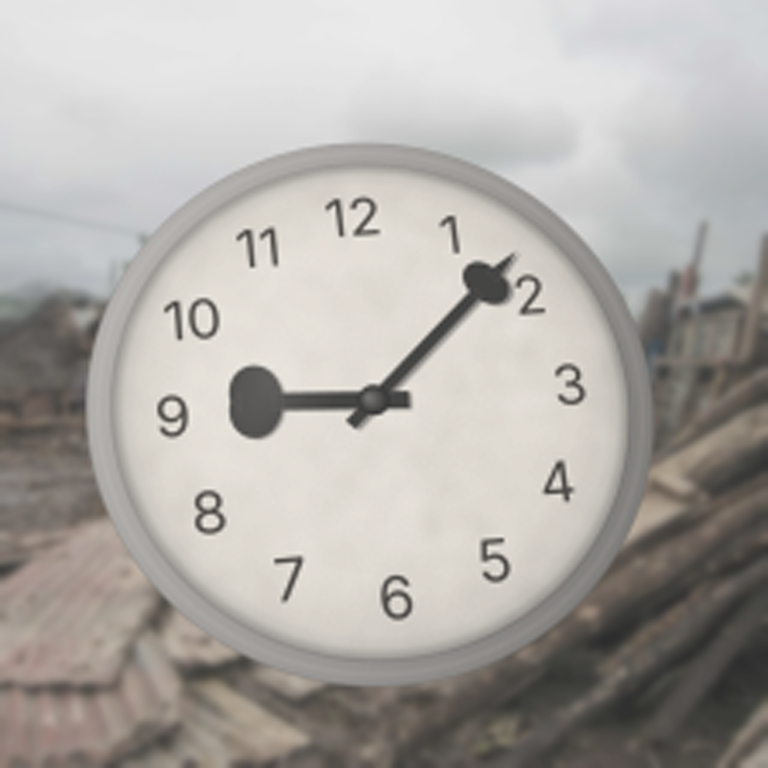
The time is 9h08
